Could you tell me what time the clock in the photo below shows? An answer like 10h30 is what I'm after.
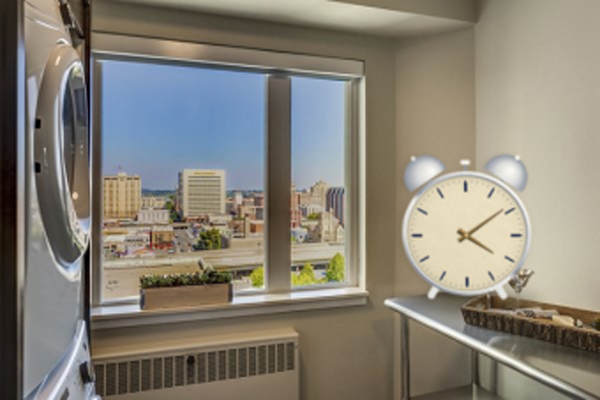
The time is 4h09
